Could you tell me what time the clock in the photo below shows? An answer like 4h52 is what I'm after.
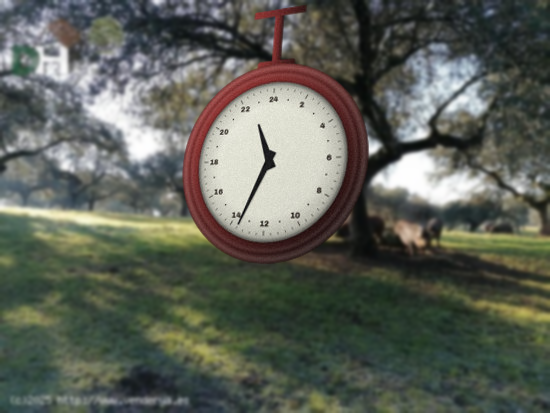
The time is 22h34
